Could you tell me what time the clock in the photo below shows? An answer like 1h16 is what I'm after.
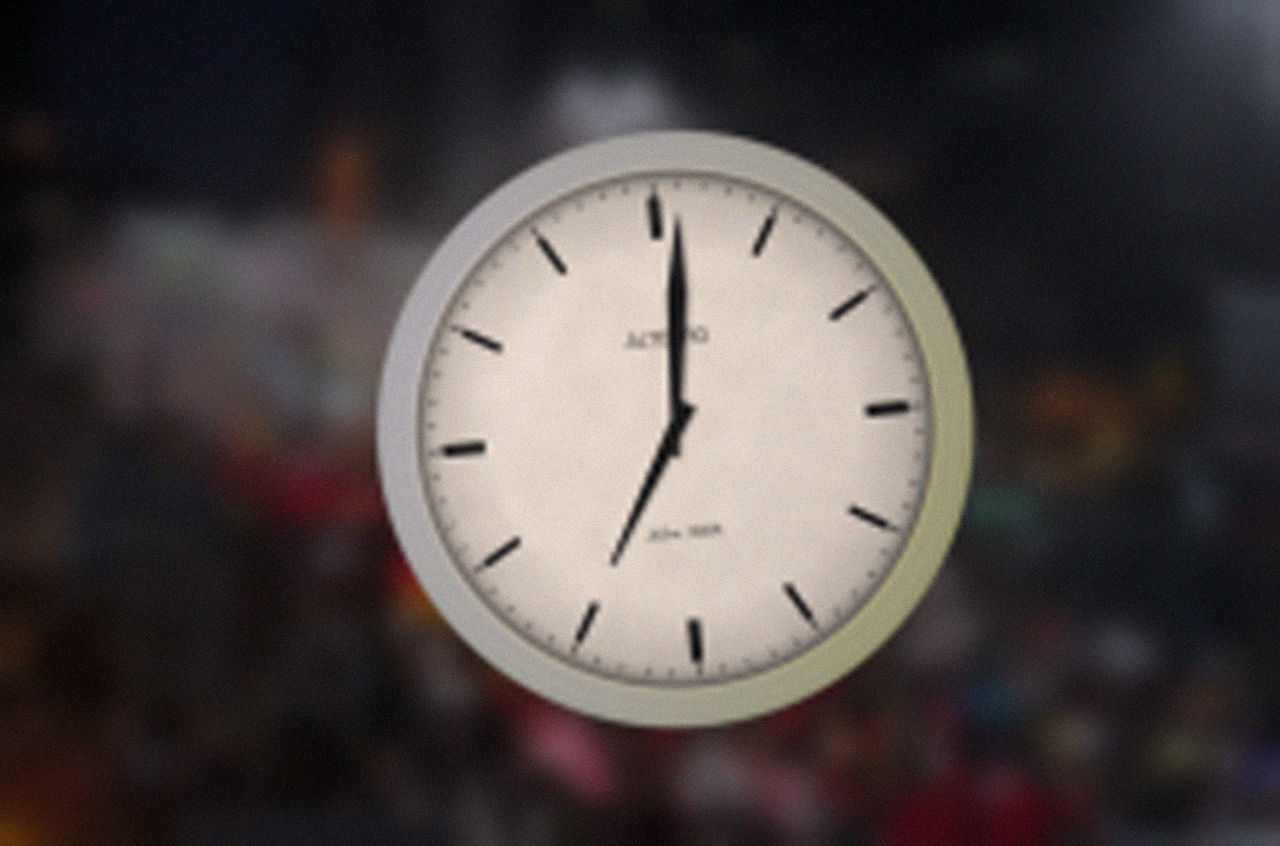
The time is 7h01
